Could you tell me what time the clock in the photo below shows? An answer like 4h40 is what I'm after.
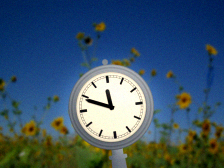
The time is 11h49
